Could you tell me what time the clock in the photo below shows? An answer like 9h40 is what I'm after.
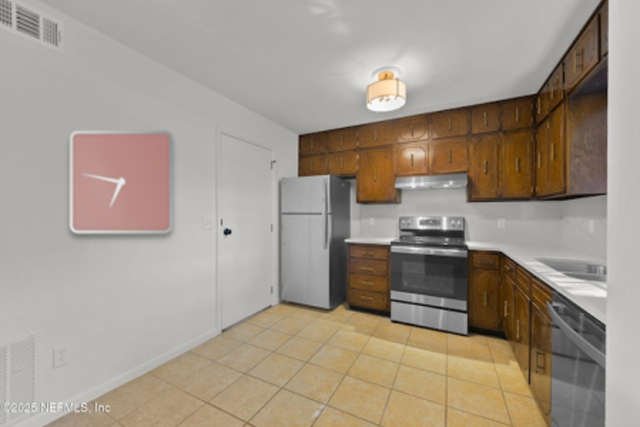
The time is 6h47
